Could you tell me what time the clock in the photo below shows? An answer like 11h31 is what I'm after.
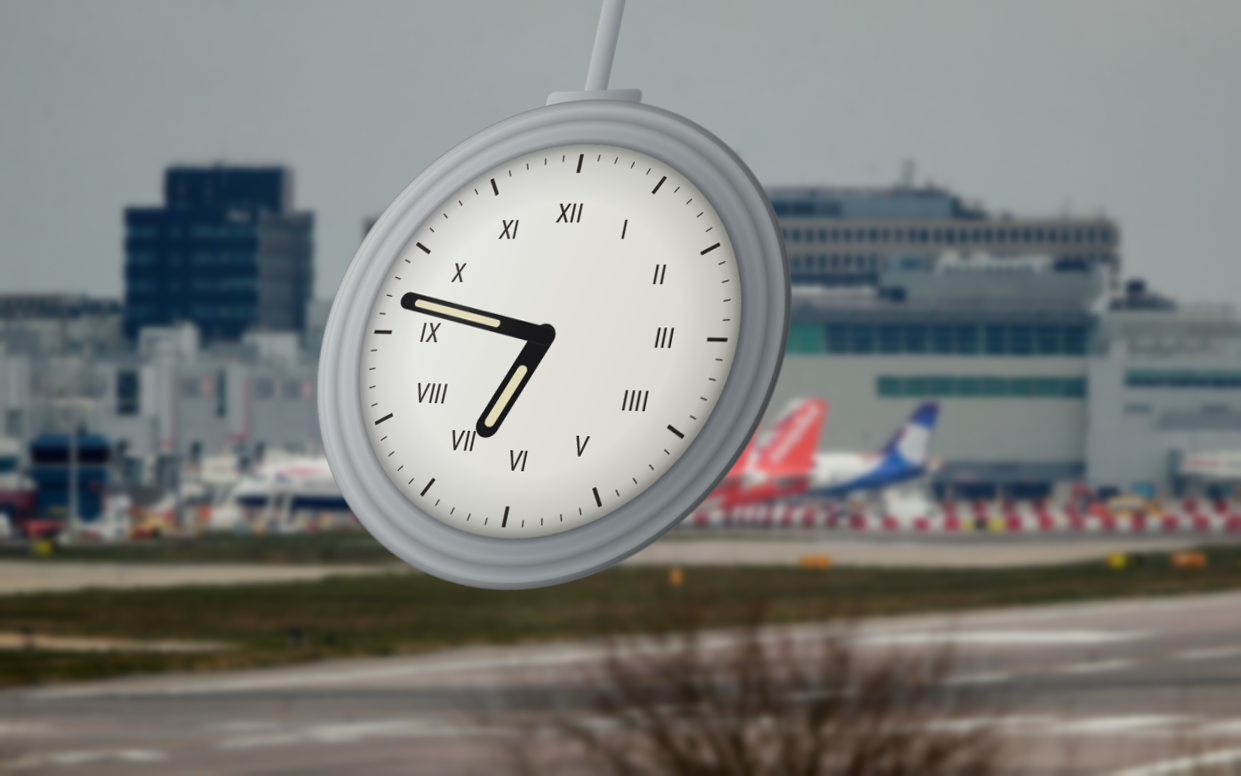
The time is 6h47
